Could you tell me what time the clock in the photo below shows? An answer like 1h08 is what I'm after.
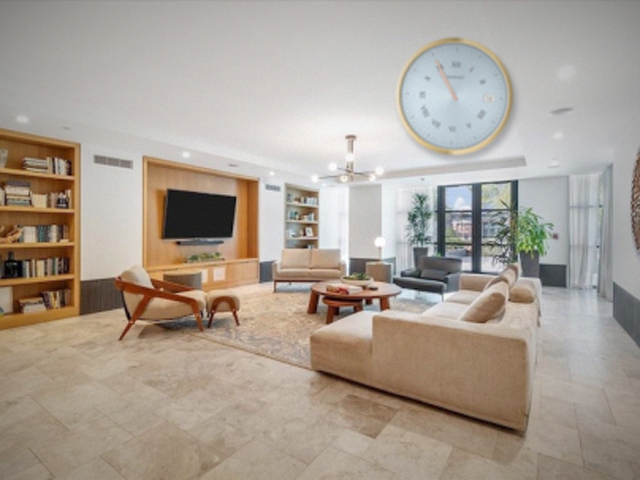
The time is 10h55
